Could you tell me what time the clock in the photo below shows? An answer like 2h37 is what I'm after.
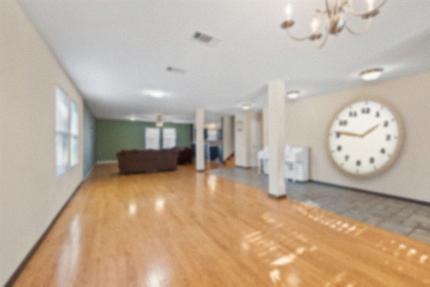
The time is 1h46
